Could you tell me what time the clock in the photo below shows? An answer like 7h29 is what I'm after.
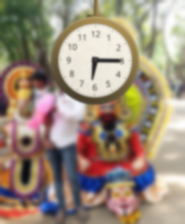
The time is 6h15
